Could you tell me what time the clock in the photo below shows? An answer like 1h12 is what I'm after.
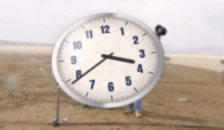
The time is 3h39
